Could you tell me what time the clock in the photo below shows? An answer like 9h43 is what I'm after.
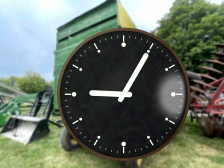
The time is 9h05
